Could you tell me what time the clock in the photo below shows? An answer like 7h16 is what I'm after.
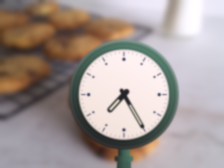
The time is 7h25
